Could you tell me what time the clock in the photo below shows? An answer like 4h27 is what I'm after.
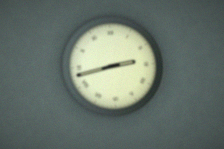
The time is 2h43
